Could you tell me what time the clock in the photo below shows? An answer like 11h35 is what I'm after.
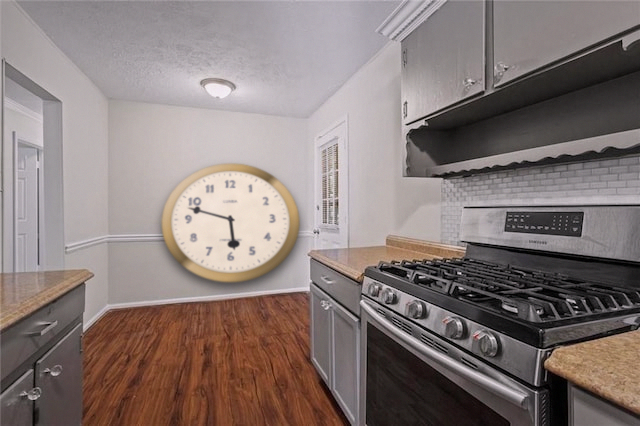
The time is 5h48
